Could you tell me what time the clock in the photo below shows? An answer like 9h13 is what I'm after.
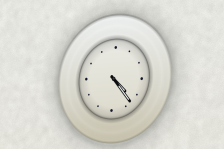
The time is 4h23
